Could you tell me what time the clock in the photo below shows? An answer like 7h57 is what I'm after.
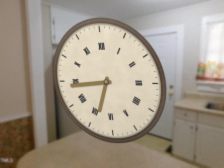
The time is 6h44
